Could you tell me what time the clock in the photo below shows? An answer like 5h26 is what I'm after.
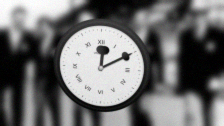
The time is 12h10
